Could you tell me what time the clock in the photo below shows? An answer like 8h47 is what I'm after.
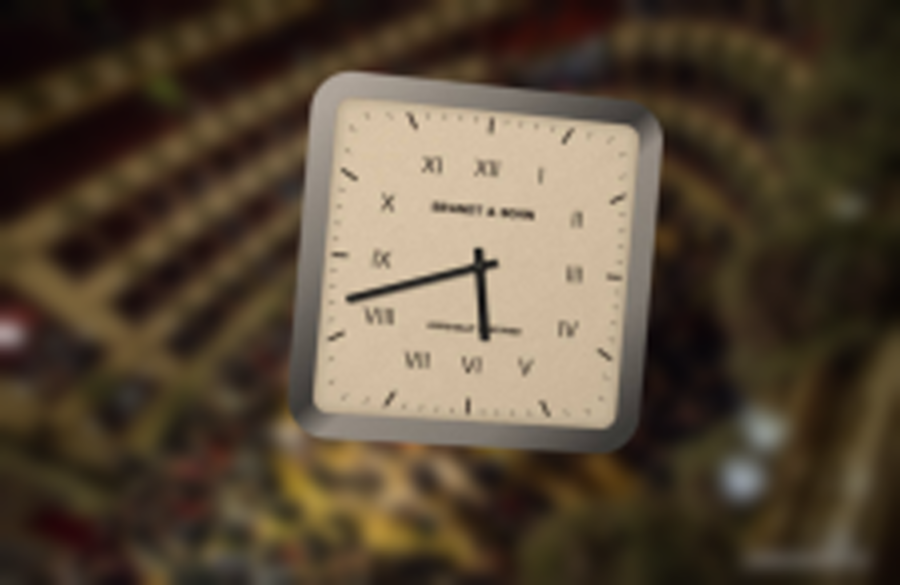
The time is 5h42
